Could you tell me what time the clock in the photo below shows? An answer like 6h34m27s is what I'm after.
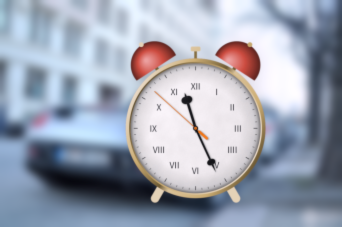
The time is 11h25m52s
